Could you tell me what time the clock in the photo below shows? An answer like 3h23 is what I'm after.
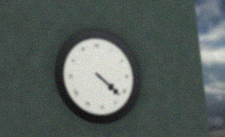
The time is 4h22
